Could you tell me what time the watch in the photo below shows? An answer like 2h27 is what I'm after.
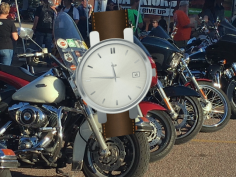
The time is 11h46
